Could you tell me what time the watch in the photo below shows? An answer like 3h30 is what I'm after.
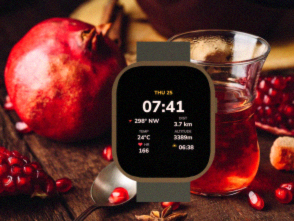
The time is 7h41
